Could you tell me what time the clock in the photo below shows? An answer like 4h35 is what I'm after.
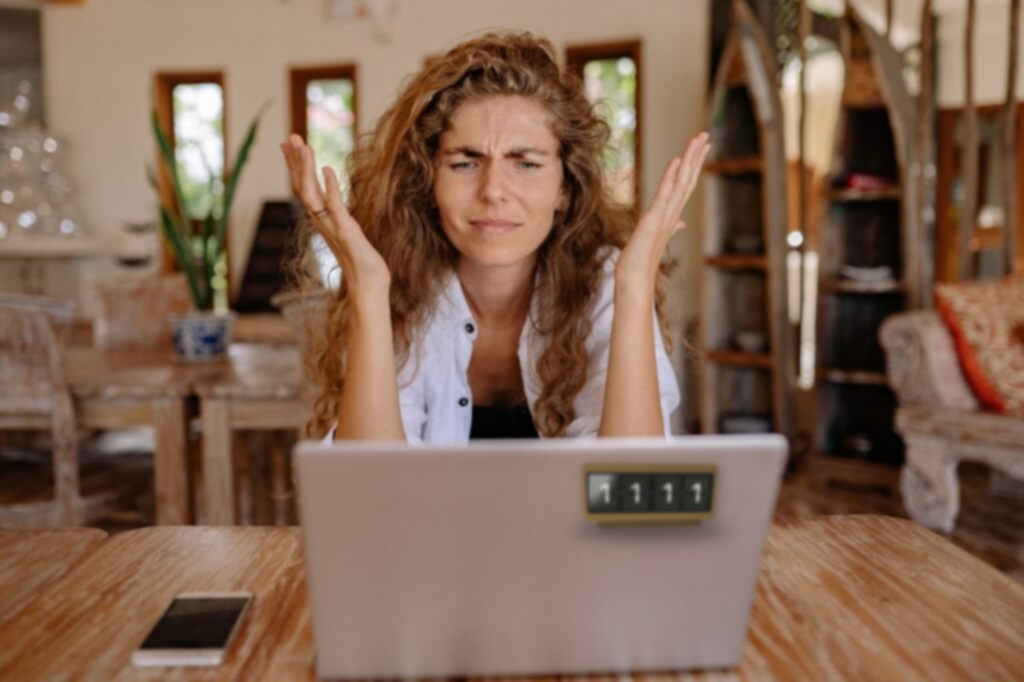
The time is 11h11
